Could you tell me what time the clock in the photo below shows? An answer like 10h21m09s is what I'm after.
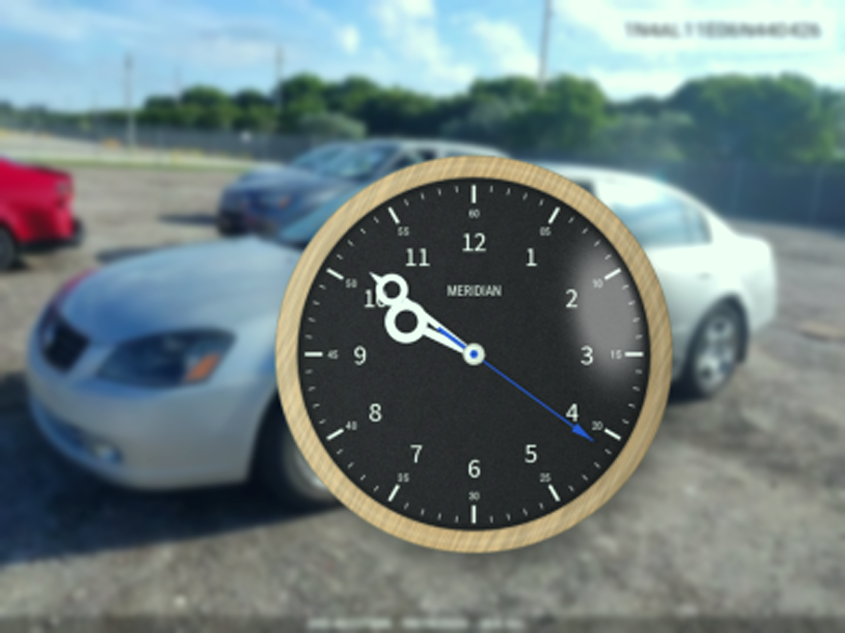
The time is 9h51m21s
